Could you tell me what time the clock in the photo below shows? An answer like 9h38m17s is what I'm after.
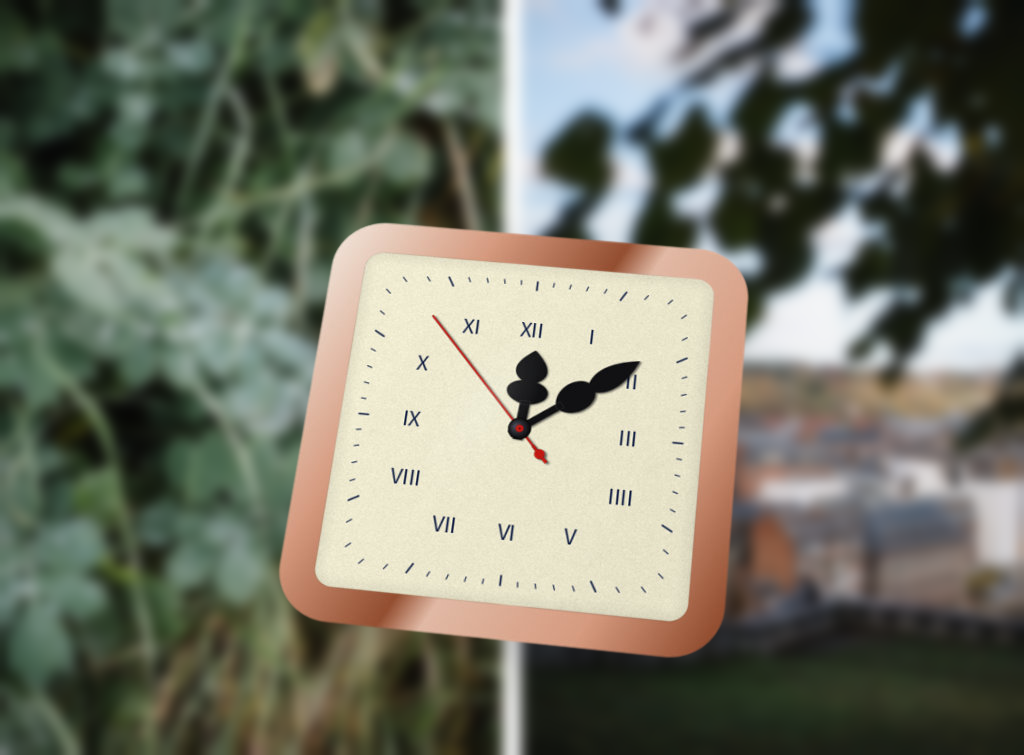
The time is 12h08m53s
